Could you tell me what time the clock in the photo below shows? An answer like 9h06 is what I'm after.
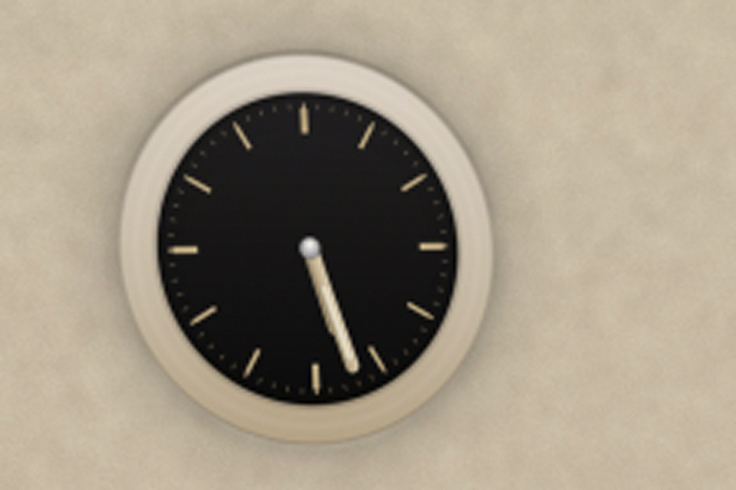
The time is 5h27
